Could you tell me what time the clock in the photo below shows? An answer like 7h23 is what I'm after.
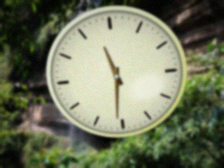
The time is 11h31
